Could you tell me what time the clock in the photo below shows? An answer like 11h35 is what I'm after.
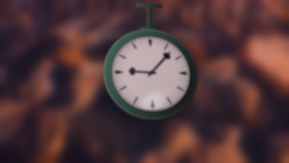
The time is 9h07
